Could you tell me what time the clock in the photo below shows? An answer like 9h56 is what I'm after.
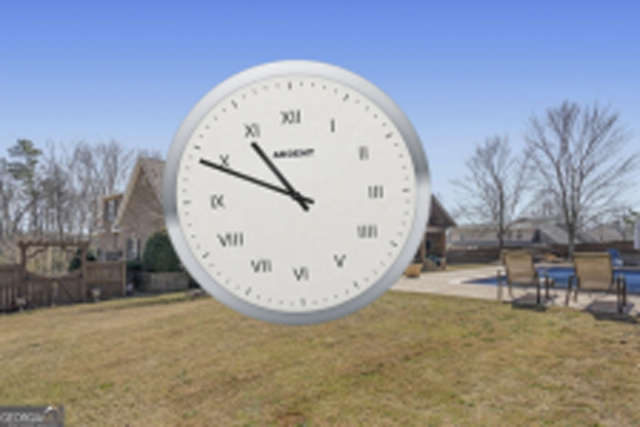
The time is 10h49
